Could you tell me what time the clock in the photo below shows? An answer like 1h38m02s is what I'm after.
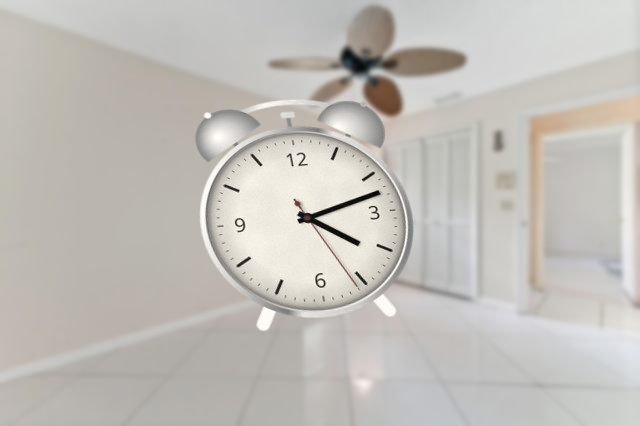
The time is 4h12m26s
